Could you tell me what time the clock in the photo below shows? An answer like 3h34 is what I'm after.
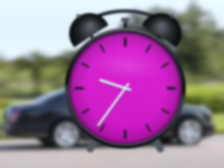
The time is 9h36
